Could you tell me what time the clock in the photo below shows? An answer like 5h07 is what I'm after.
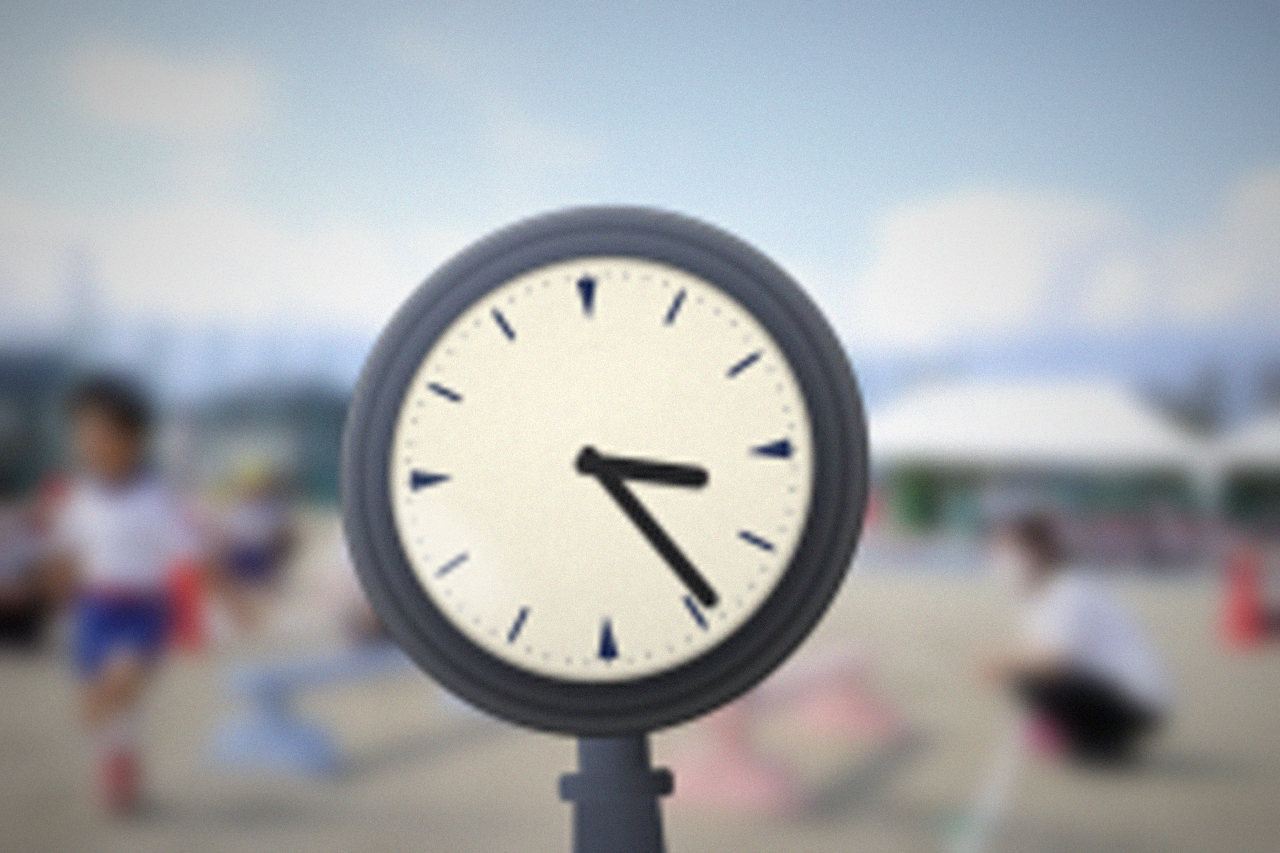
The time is 3h24
